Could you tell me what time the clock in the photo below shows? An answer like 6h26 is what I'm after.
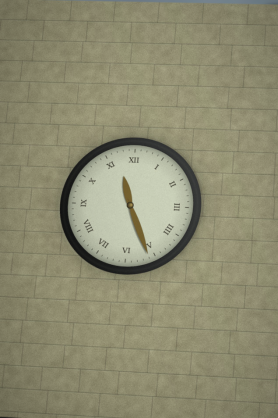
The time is 11h26
